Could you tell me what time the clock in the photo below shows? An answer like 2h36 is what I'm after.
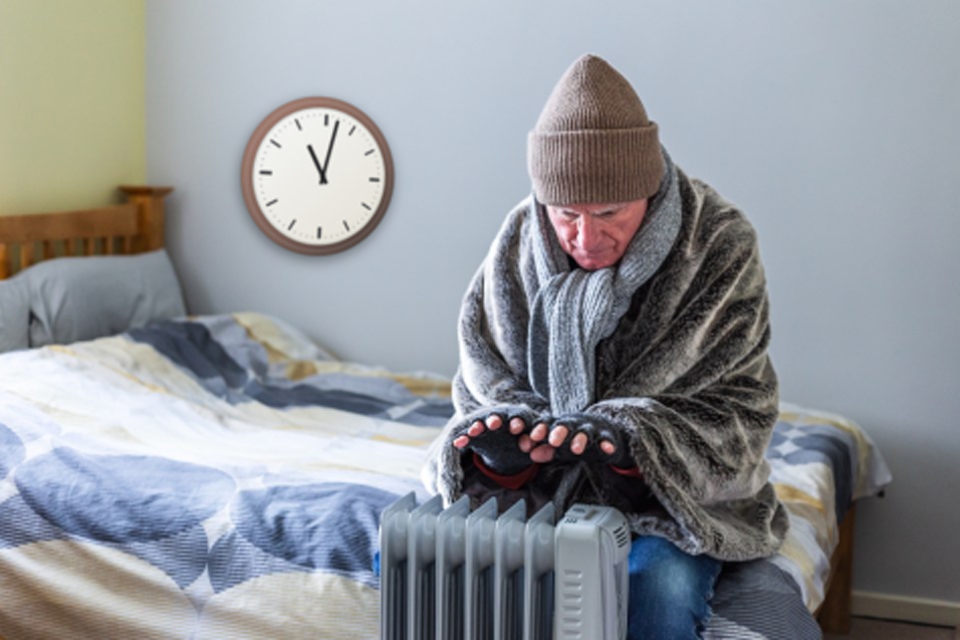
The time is 11h02
